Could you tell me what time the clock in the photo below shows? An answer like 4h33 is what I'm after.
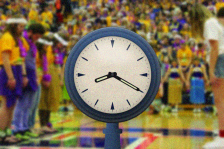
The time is 8h20
